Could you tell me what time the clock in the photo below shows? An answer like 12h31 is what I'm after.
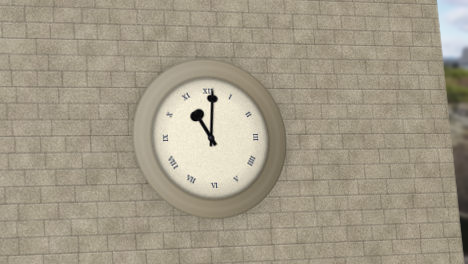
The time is 11h01
